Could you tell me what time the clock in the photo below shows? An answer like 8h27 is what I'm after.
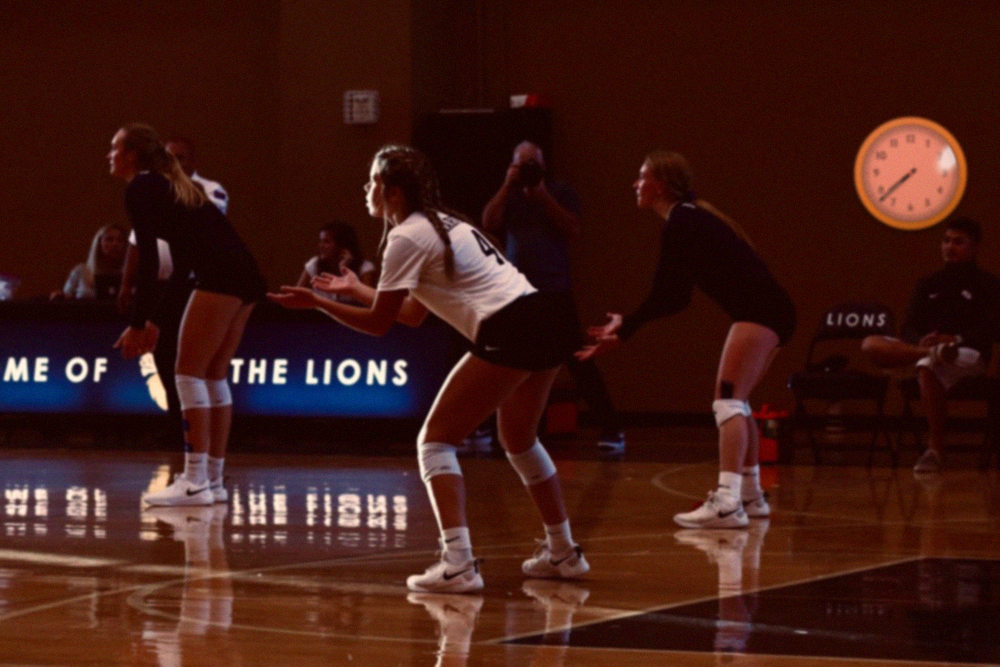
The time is 7h38
